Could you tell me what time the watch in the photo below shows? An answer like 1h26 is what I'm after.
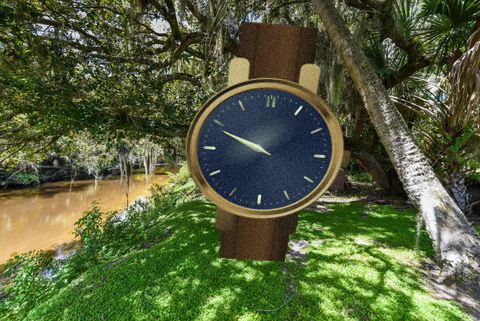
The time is 9h49
